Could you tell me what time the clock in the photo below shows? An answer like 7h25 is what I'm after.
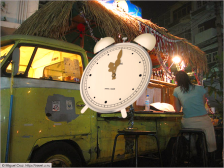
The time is 11h00
